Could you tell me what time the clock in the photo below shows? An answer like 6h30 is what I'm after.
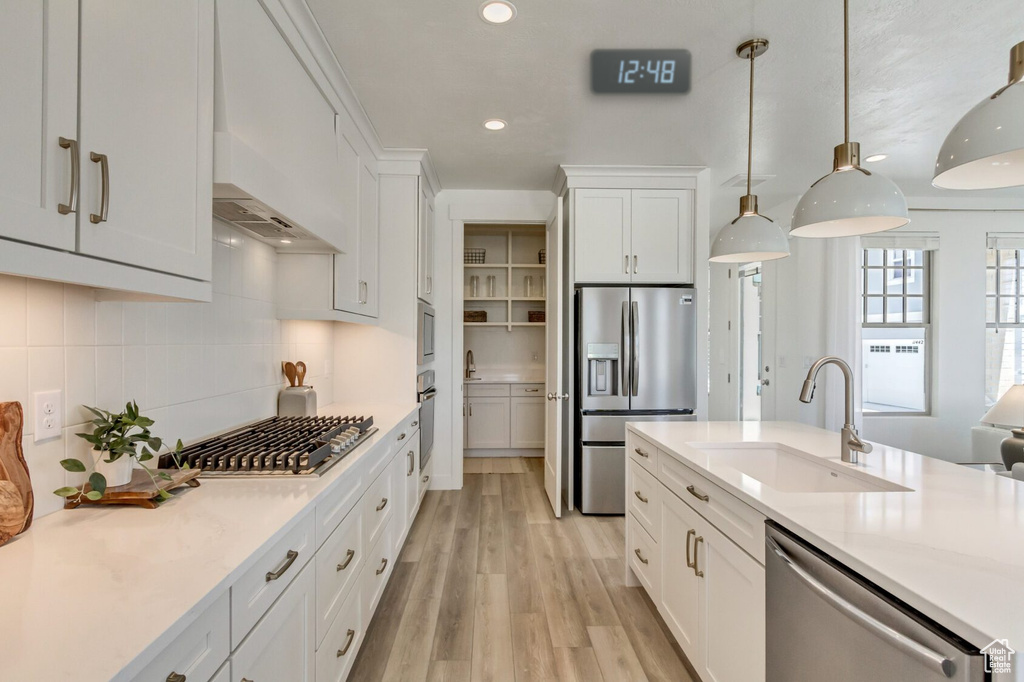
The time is 12h48
